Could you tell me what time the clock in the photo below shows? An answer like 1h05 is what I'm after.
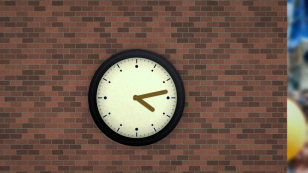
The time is 4h13
